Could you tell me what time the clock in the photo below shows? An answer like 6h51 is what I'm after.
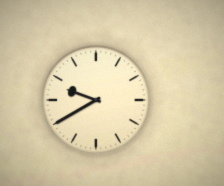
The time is 9h40
